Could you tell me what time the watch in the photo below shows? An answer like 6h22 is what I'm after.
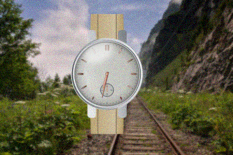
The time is 6h32
